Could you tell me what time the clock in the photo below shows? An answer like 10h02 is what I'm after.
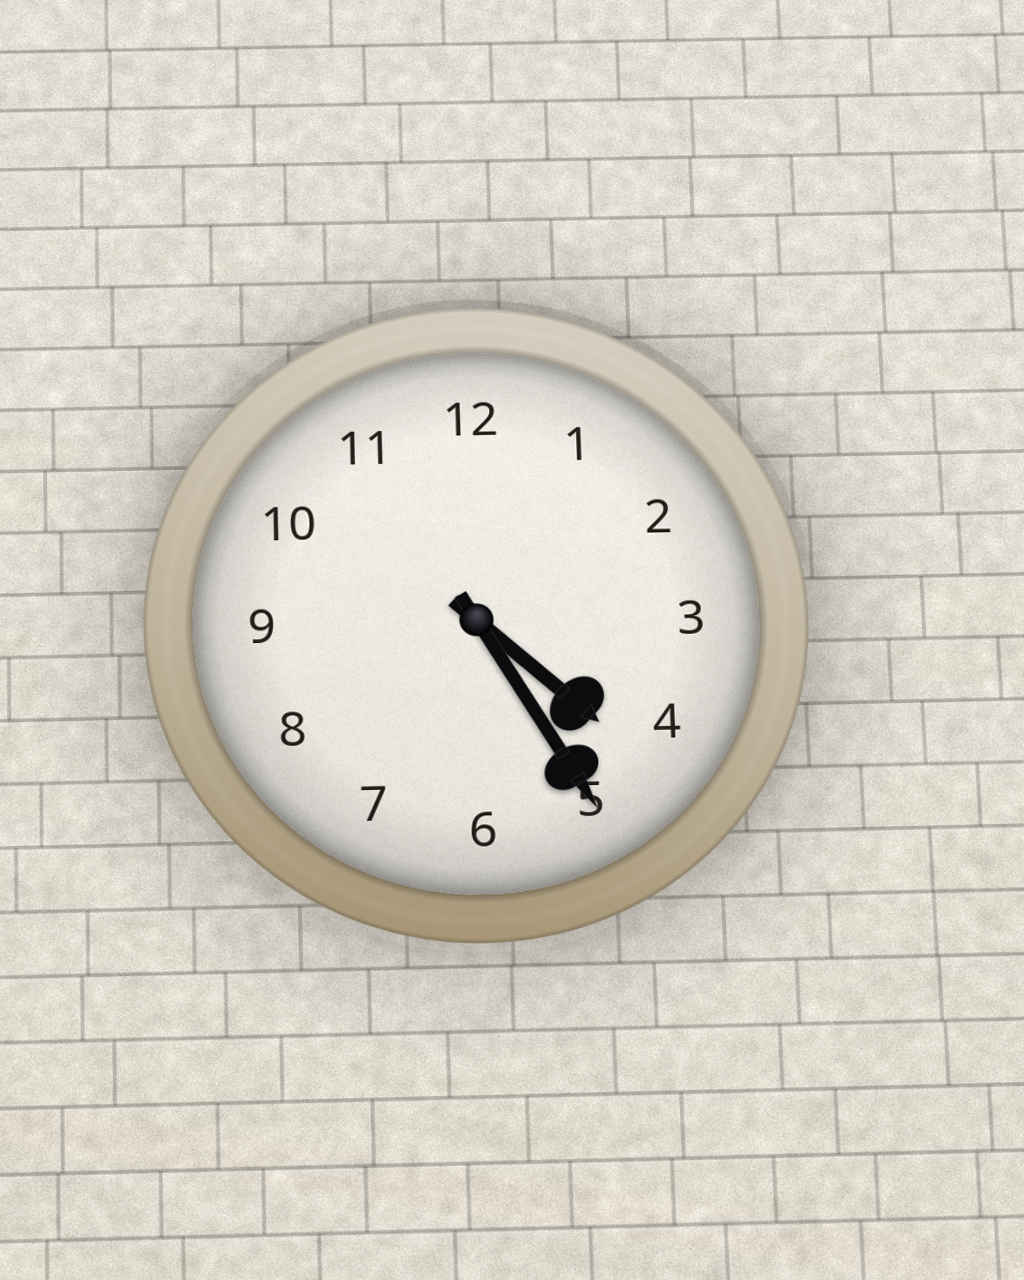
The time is 4h25
